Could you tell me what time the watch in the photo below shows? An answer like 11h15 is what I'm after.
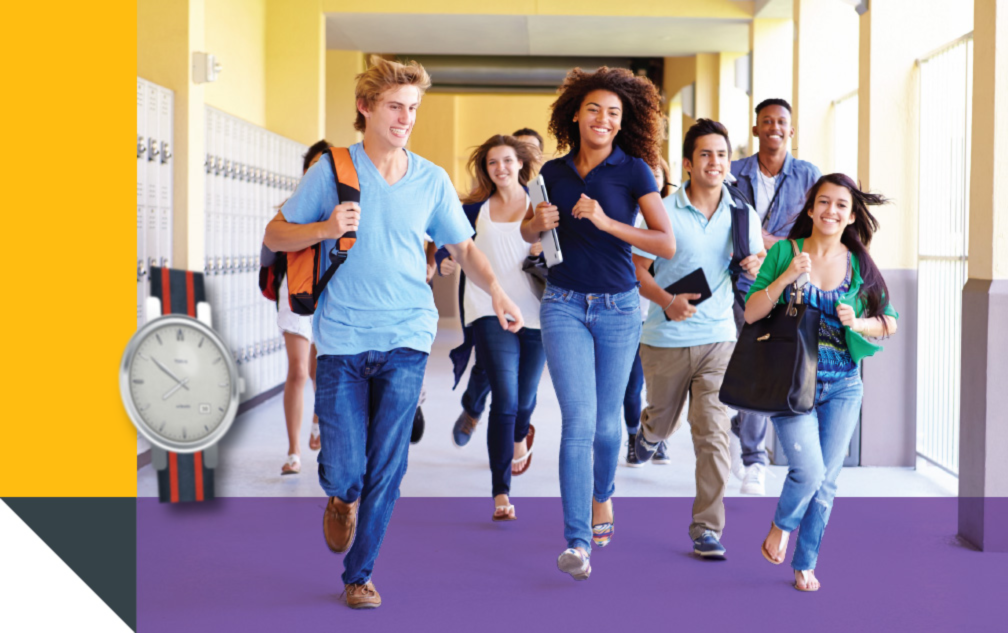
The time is 7h51
